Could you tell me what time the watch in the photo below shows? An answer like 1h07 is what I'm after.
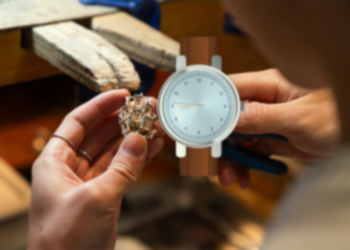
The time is 8h46
